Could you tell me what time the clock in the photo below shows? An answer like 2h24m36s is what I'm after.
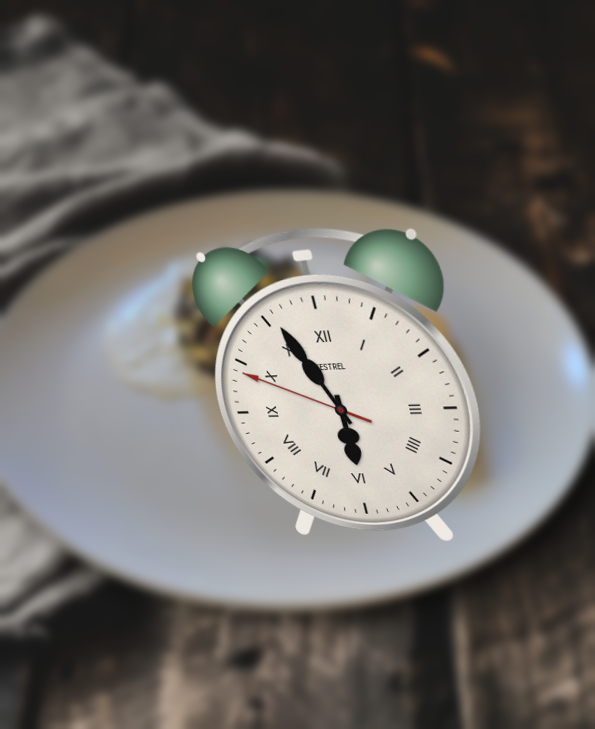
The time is 5h55m49s
